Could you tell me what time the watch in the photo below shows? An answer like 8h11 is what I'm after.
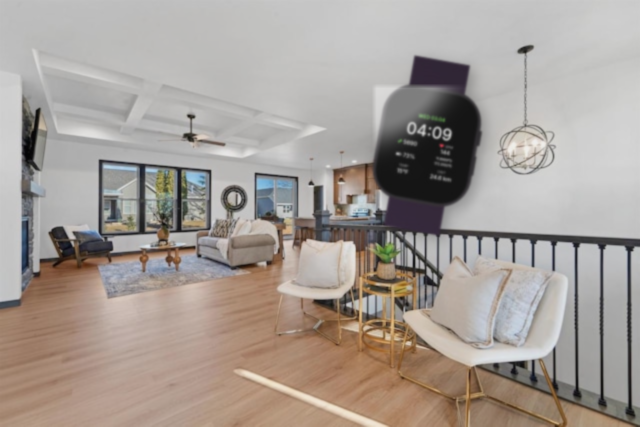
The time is 4h09
